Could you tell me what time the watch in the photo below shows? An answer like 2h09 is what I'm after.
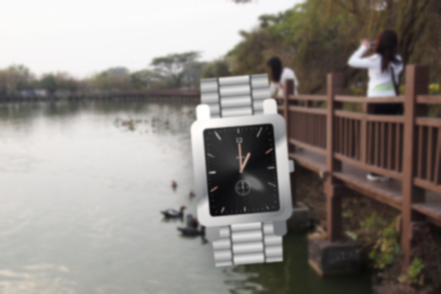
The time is 1h00
